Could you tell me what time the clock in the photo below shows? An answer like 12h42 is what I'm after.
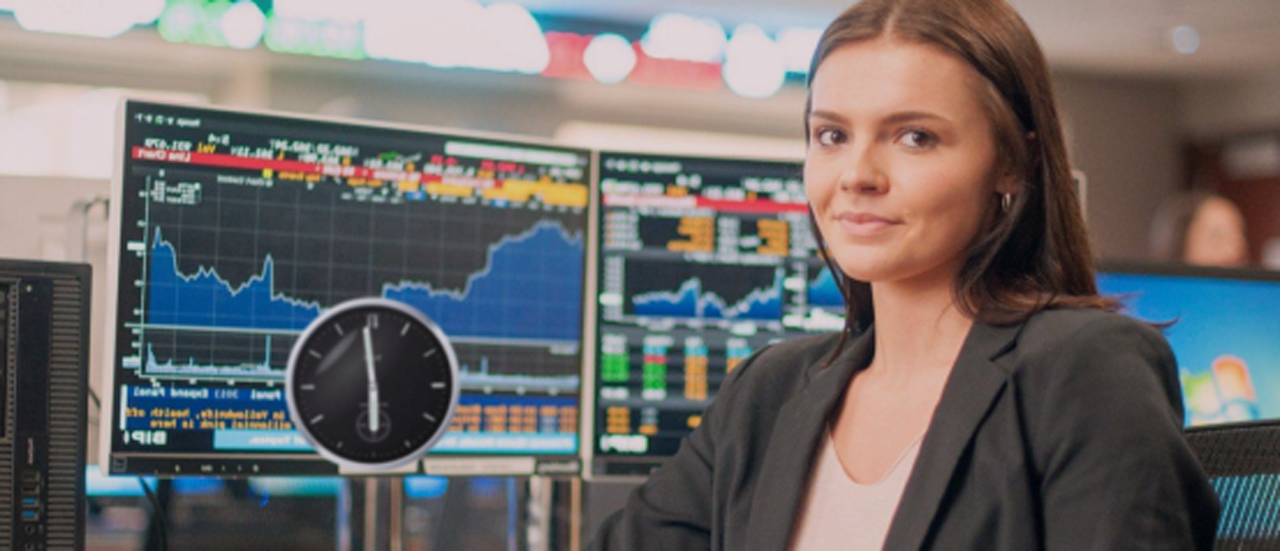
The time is 5h59
